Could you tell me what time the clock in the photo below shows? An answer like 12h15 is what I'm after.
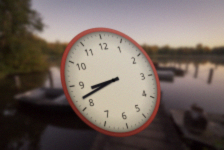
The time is 8h42
